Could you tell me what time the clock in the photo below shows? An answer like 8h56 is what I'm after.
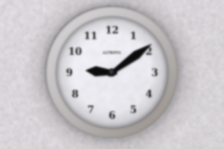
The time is 9h09
